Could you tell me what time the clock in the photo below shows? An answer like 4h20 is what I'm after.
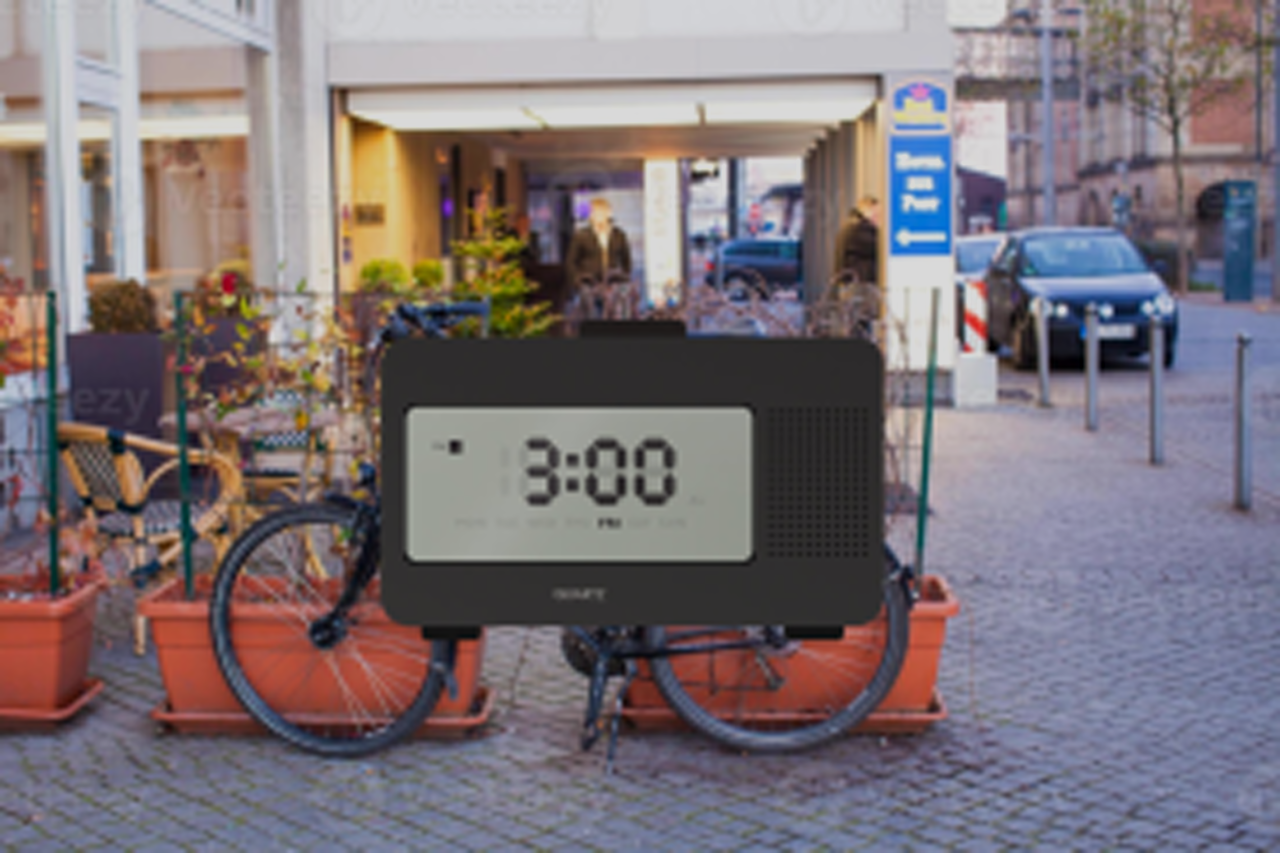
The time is 3h00
